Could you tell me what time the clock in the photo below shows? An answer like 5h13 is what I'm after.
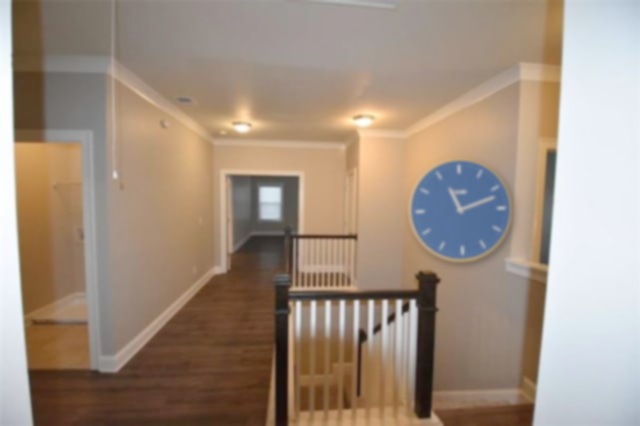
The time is 11h12
